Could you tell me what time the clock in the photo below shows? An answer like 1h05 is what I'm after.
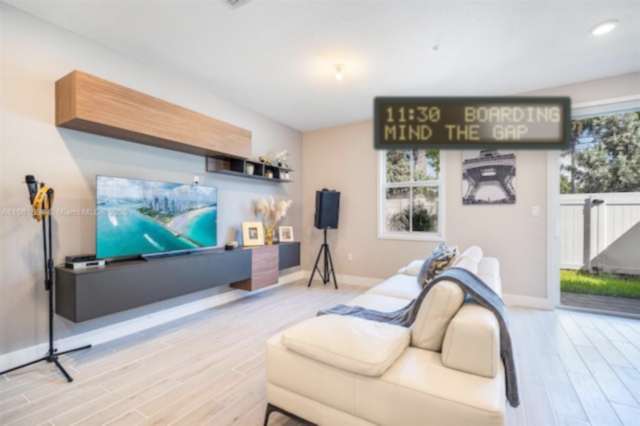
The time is 11h30
